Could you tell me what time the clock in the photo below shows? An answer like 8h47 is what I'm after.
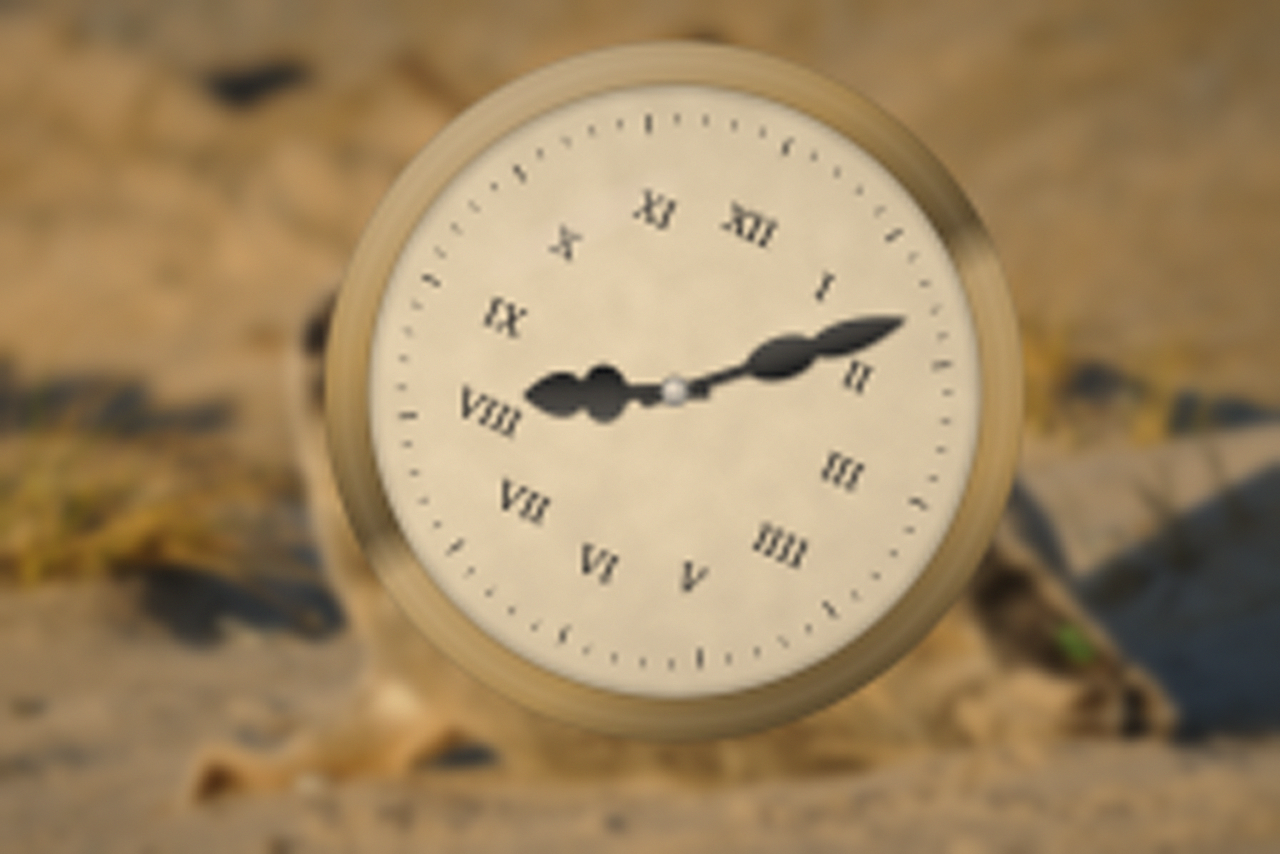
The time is 8h08
